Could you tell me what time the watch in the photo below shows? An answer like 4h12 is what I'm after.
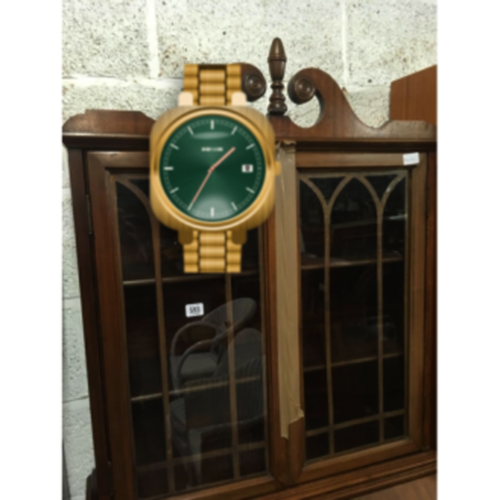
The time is 1h35
